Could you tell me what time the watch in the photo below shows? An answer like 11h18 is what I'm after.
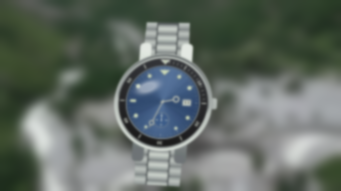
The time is 2h34
